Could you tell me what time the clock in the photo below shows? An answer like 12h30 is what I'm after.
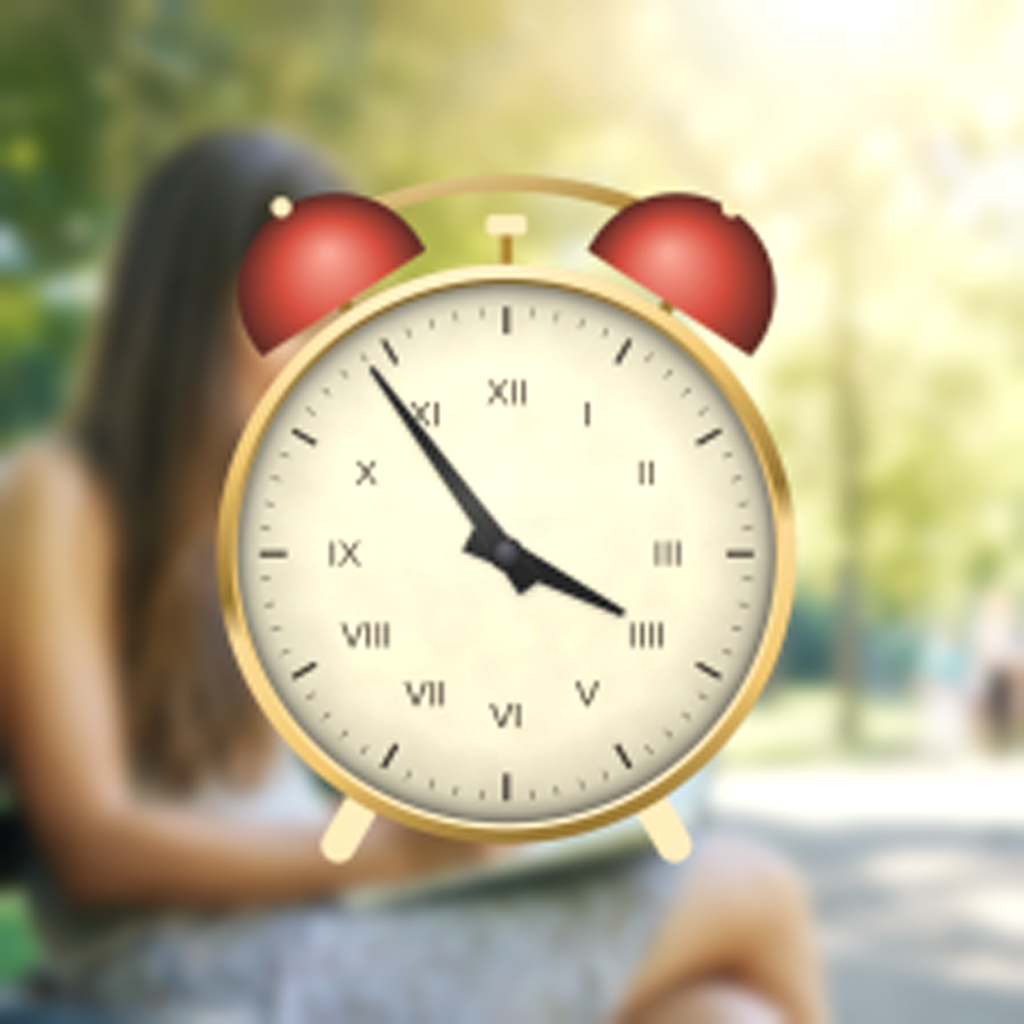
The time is 3h54
